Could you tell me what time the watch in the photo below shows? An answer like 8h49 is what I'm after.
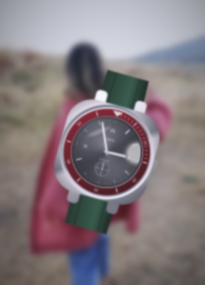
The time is 2h56
